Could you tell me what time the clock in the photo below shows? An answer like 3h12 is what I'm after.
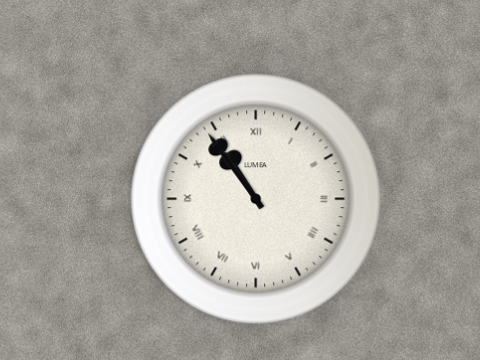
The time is 10h54
